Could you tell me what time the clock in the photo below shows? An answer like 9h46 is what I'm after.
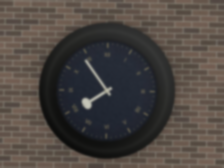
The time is 7h54
